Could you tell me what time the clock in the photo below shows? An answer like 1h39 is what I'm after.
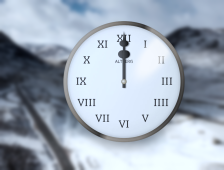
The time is 12h00
